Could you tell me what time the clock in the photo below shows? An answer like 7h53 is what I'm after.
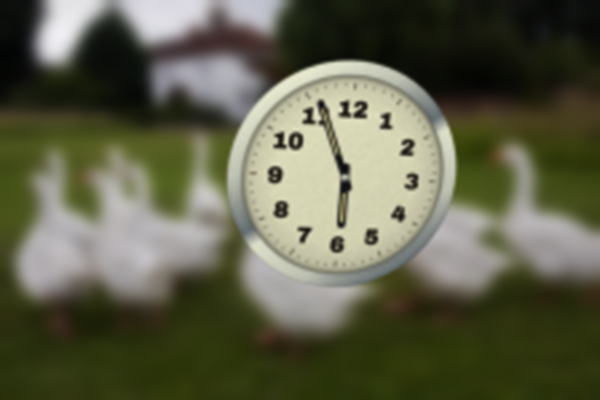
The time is 5h56
